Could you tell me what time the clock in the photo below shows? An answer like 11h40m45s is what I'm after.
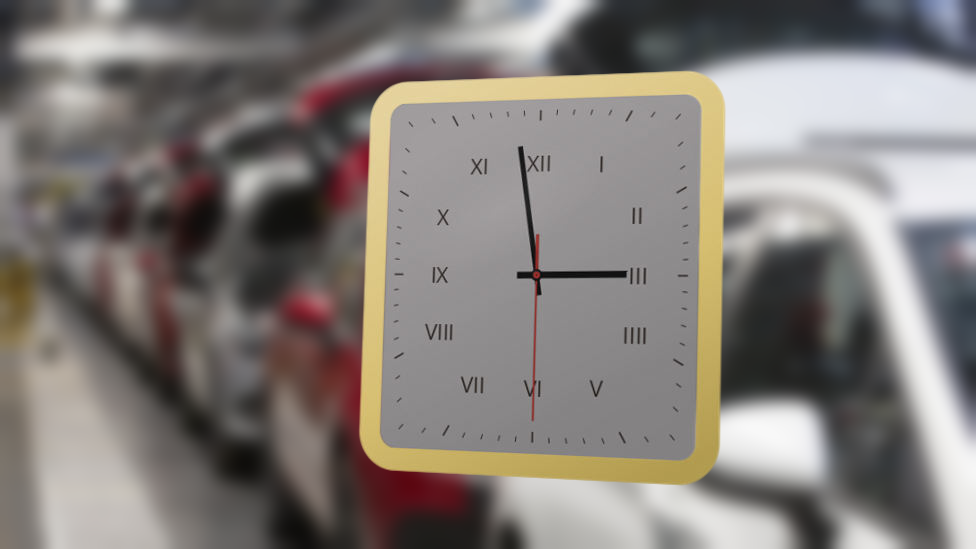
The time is 2h58m30s
